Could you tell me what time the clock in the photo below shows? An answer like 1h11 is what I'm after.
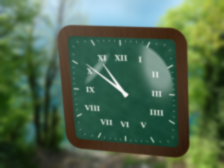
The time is 10h51
